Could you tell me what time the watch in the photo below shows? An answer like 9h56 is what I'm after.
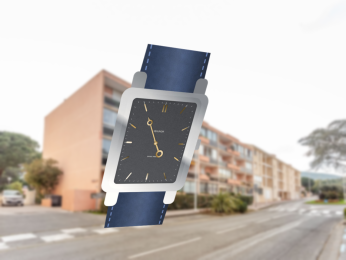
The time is 4h55
